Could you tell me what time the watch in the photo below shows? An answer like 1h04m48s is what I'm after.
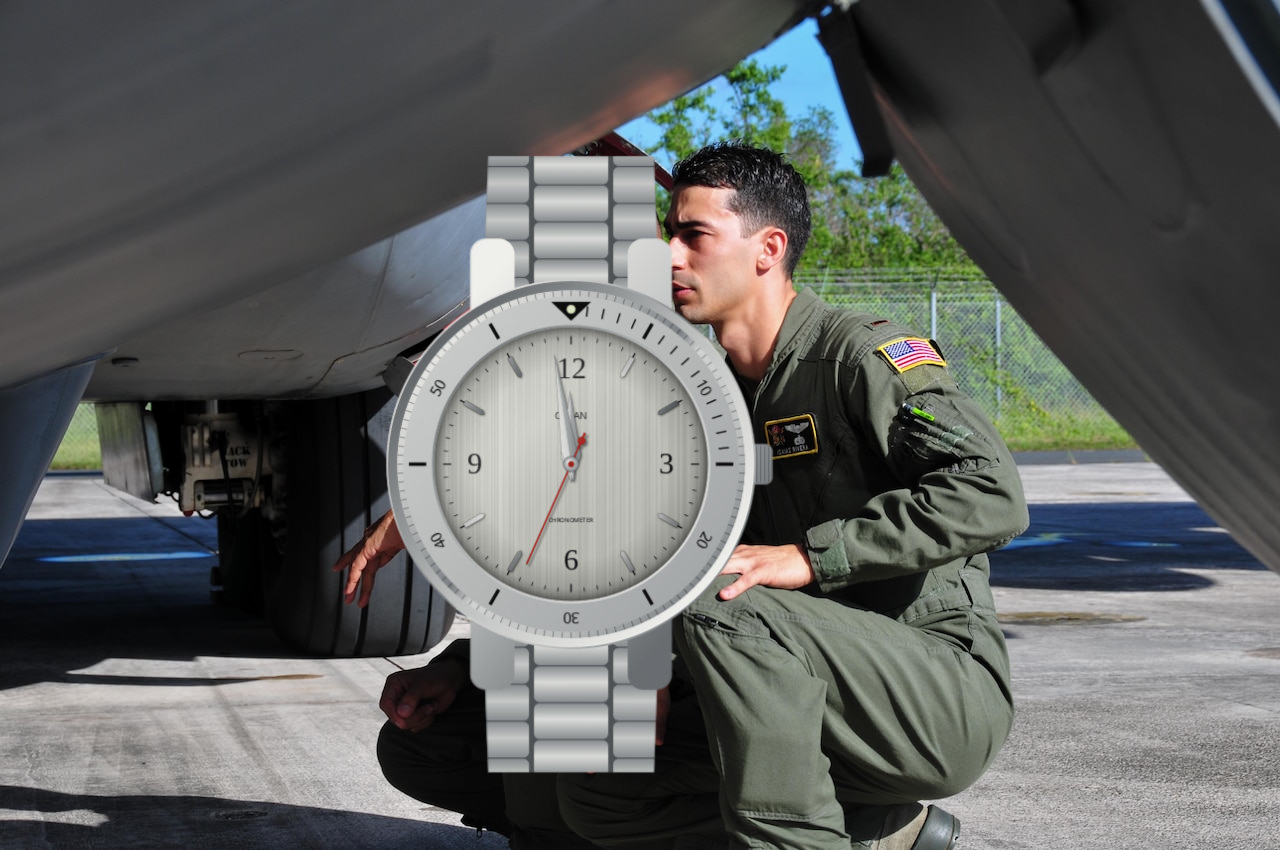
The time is 11h58m34s
